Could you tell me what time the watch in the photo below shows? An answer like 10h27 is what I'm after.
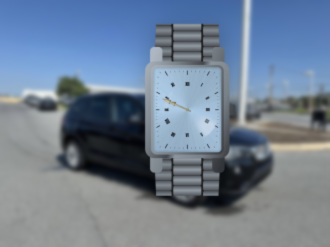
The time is 9h49
